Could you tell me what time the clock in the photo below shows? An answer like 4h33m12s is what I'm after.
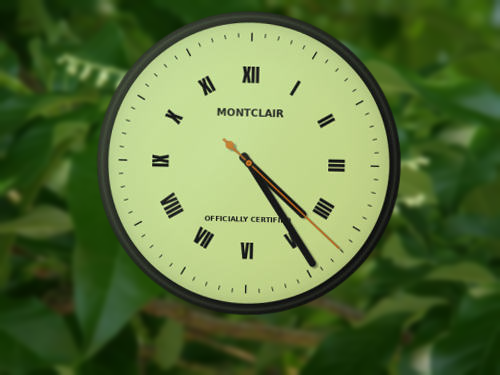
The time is 4h24m22s
